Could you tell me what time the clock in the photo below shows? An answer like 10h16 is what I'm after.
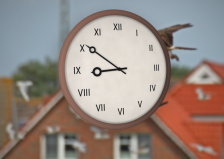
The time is 8h51
